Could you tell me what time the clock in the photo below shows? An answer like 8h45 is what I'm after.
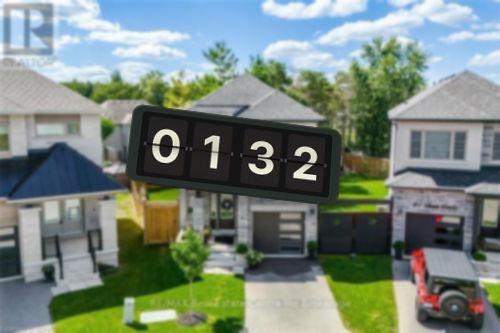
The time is 1h32
